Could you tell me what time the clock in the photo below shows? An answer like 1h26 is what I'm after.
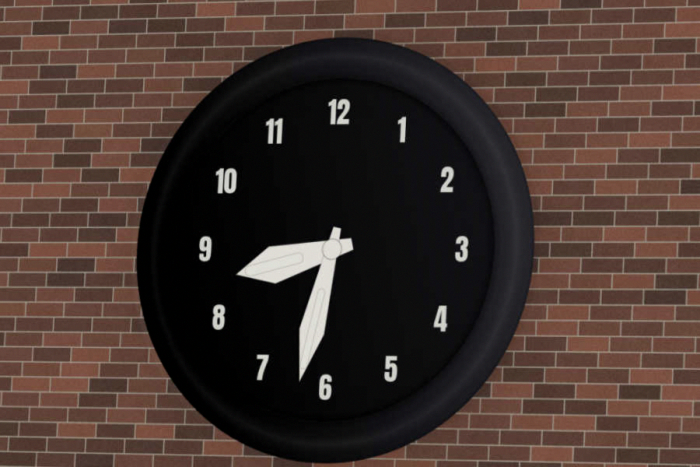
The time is 8h32
